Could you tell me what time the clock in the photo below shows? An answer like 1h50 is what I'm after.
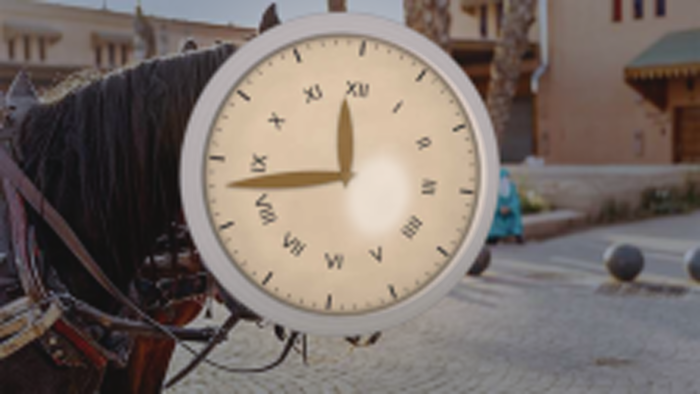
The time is 11h43
